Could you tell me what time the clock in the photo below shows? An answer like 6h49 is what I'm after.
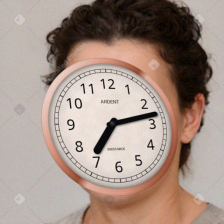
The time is 7h13
